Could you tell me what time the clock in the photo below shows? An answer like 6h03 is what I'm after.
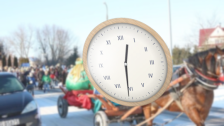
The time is 12h31
